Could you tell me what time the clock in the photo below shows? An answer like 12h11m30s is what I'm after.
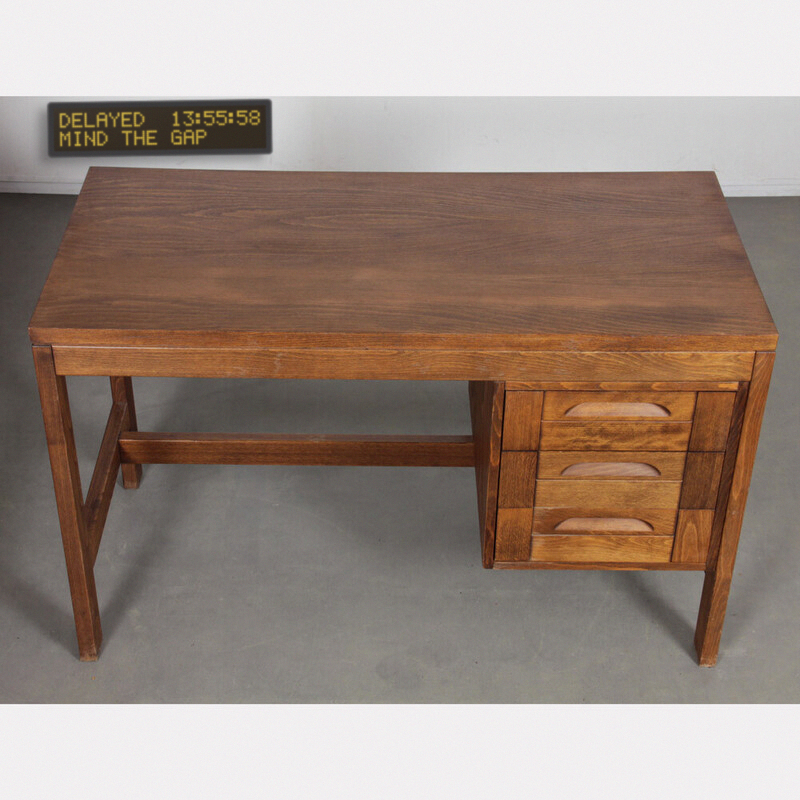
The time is 13h55m58s
